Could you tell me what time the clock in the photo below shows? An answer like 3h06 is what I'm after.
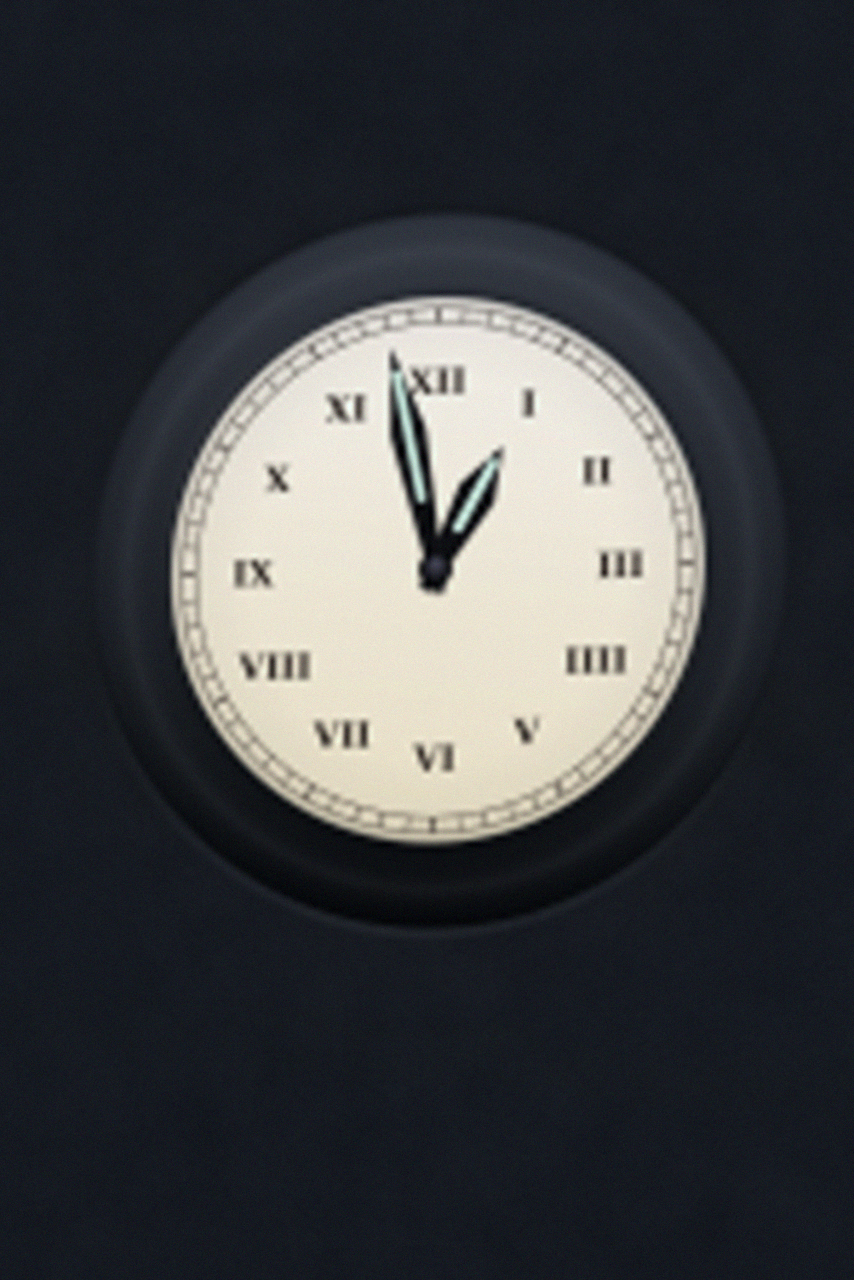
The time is 12h58
